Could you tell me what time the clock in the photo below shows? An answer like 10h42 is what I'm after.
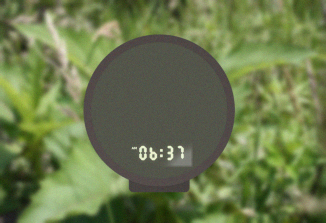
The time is 6h37
